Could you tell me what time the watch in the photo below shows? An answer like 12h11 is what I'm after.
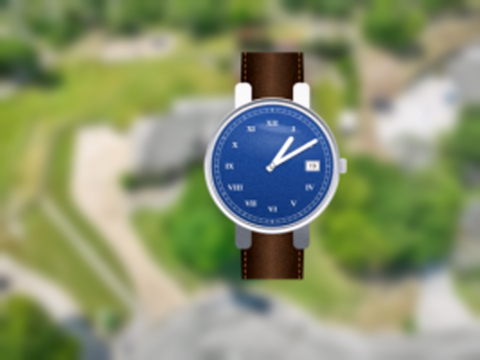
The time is 1h10
